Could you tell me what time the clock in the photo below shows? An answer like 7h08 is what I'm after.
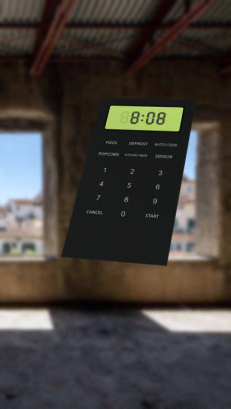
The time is 8h08
